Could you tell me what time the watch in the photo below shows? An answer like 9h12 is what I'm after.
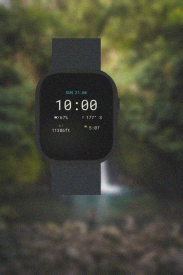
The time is 10h00
